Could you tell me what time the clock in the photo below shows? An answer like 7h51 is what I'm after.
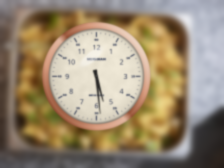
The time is 5h29
